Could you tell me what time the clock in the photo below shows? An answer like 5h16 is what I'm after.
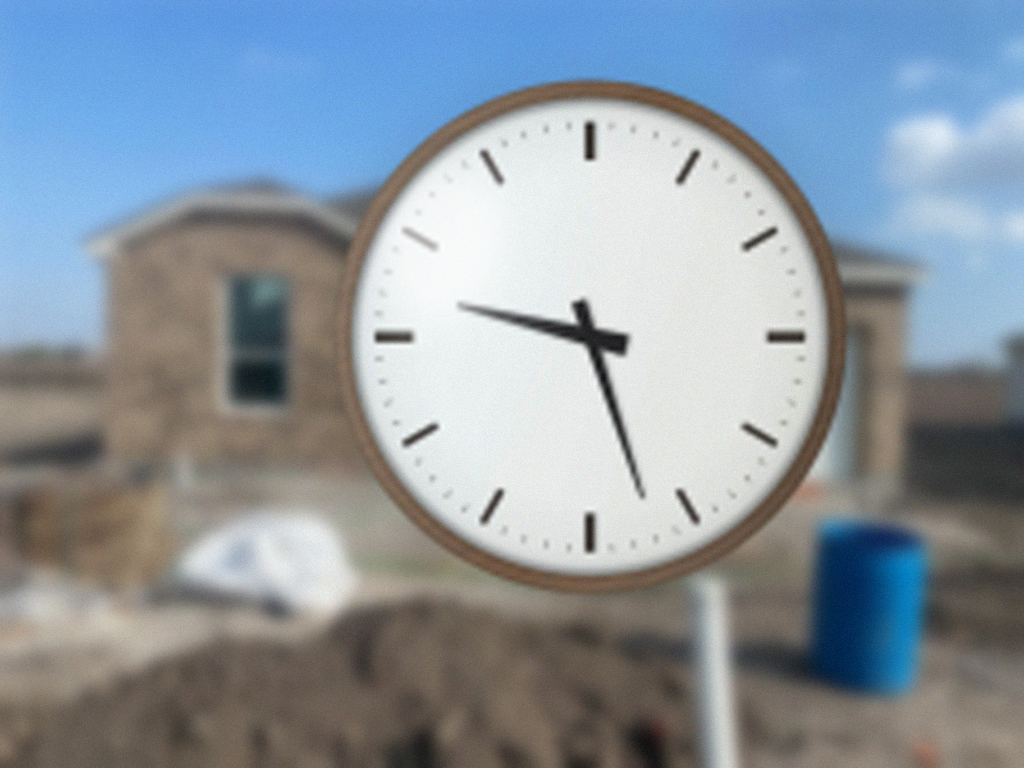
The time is 9h27
